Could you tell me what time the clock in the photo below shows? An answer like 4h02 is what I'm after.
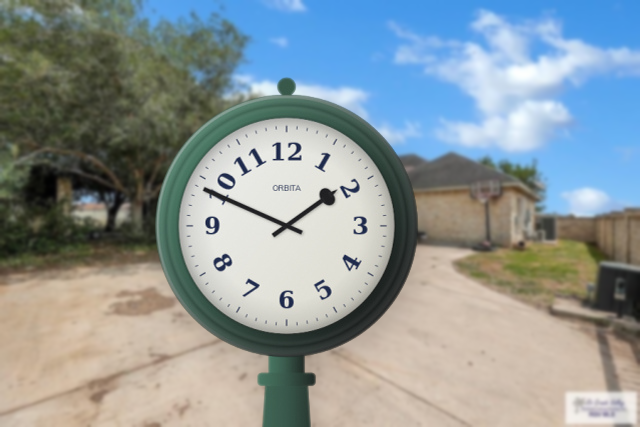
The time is 1h49
